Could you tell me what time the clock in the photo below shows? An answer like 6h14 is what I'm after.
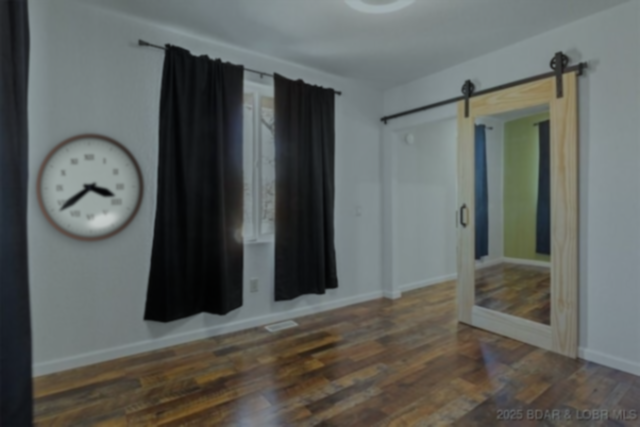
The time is 3h39
